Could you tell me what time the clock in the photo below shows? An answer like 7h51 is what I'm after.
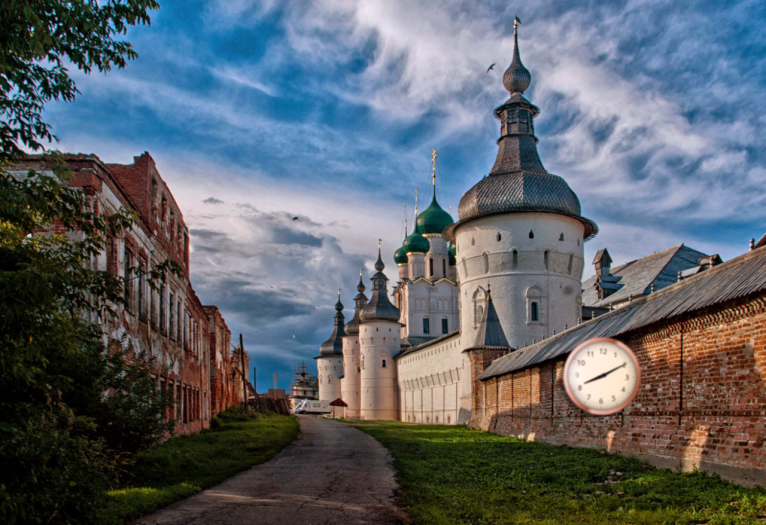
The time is 8h10
